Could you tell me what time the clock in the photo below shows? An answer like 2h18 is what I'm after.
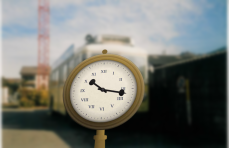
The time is 10h17
